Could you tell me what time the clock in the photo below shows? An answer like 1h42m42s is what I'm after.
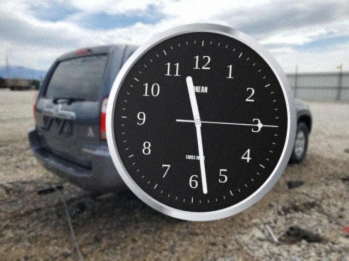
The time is 11h28m15s
